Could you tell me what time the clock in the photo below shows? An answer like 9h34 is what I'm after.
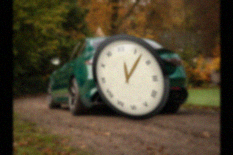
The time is 12h07
